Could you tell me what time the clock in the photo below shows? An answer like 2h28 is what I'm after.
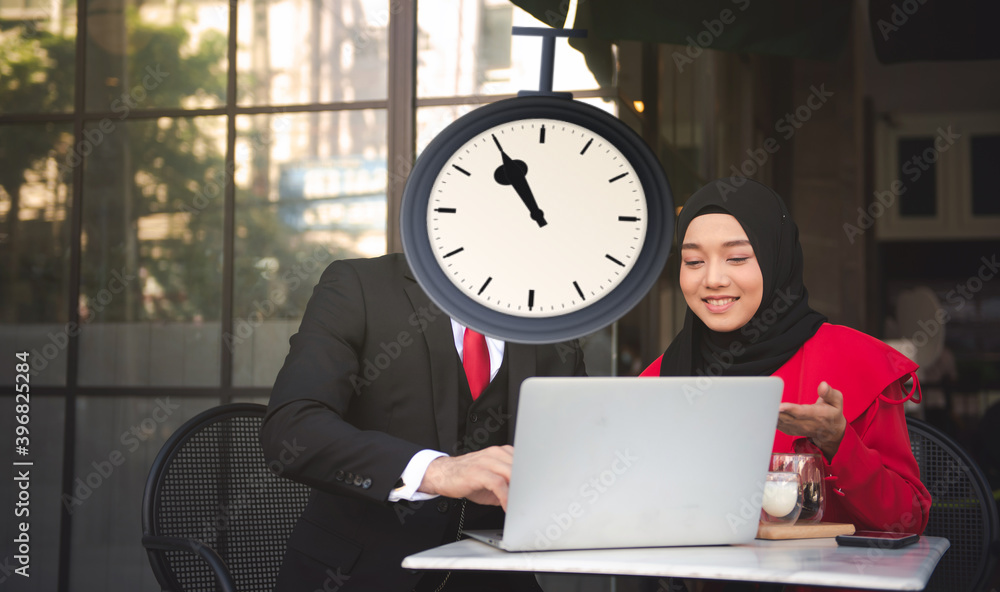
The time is 10h55
